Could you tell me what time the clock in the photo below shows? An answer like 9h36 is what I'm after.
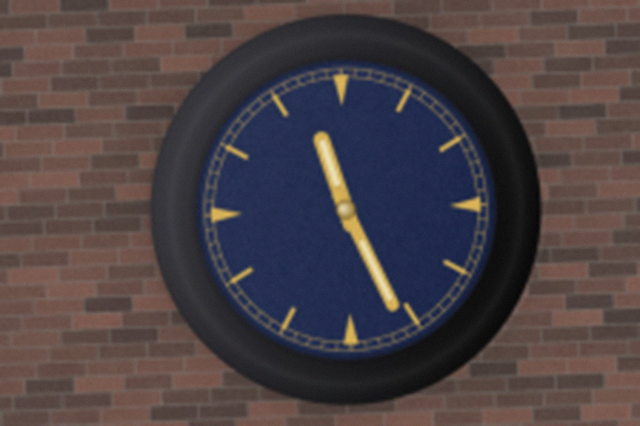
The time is 11h26
